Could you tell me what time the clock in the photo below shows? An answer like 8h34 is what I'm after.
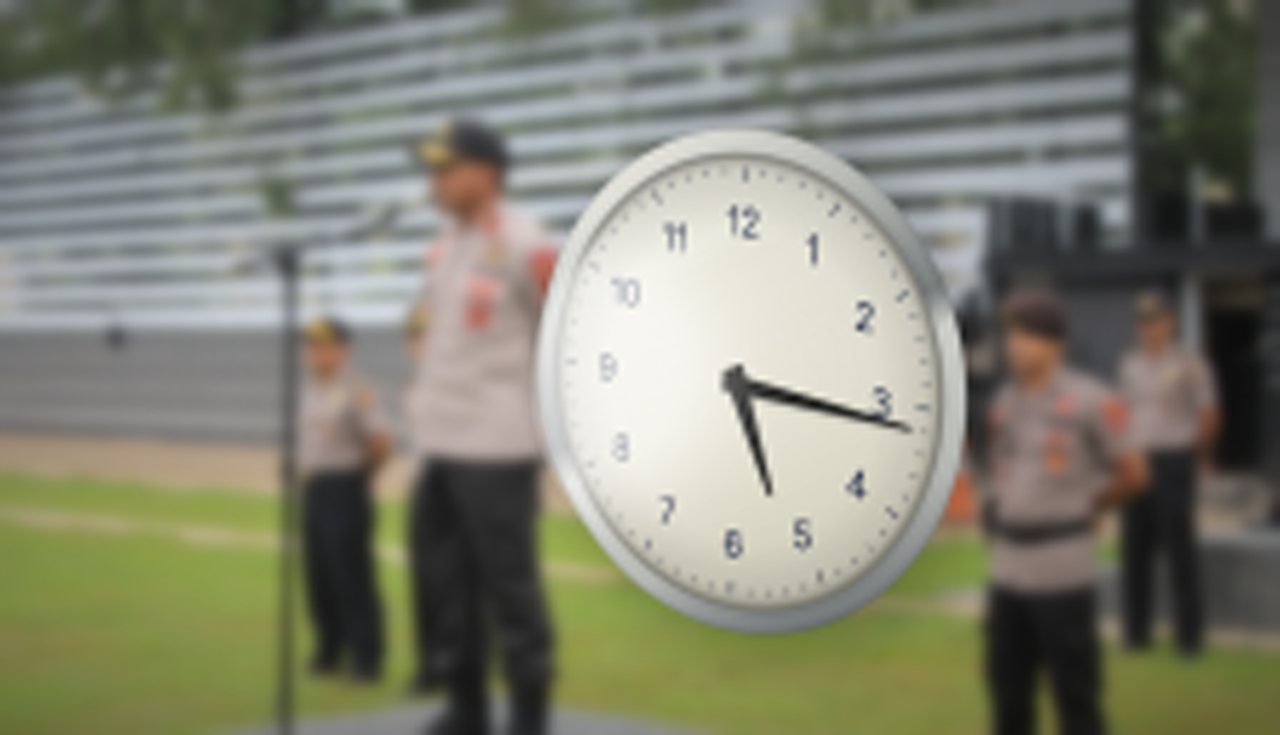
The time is 5h16
